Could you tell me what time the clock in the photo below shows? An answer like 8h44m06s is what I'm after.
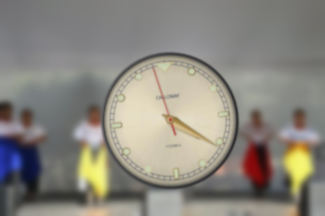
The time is 4h20m58s
